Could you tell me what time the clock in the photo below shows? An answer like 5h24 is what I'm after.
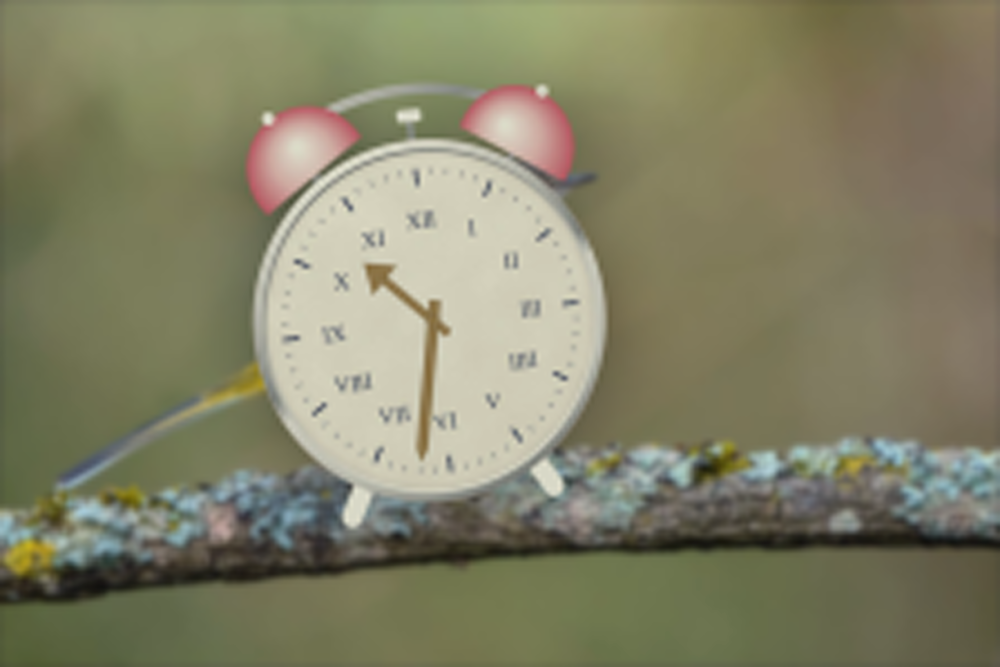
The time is 10h32
